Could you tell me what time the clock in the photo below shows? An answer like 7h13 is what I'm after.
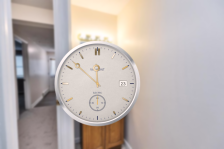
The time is 11h52
